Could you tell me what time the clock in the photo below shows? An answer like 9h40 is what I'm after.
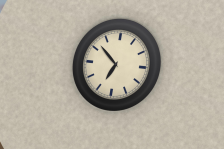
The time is 6h52
